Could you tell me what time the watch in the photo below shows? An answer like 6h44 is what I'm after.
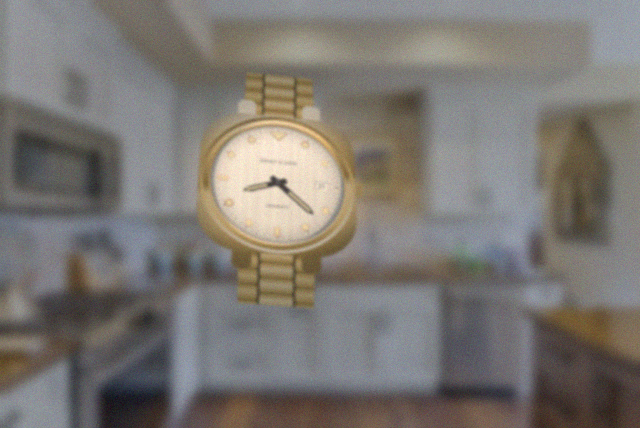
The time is 8h22
